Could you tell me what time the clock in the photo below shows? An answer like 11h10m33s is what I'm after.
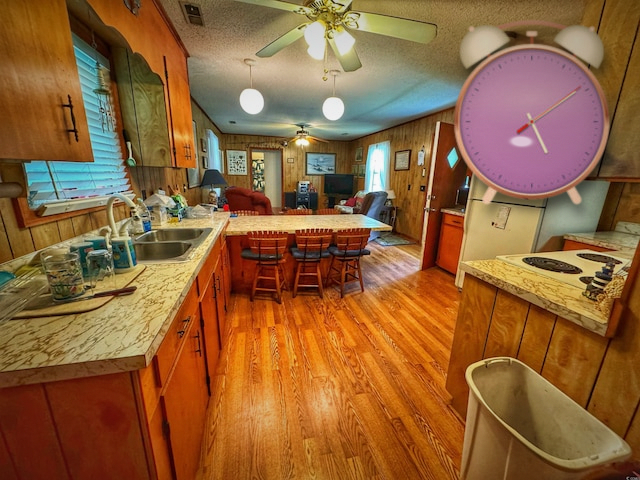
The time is 5h09m09s
